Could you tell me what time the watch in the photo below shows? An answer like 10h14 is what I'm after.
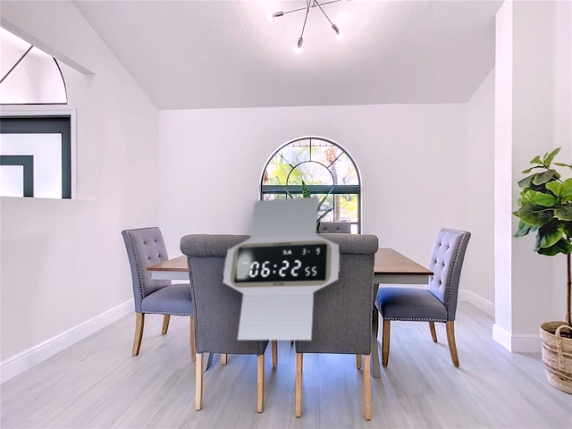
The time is 6h22
